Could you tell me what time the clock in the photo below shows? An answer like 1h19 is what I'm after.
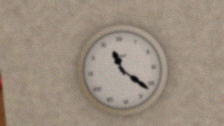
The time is 11h22
